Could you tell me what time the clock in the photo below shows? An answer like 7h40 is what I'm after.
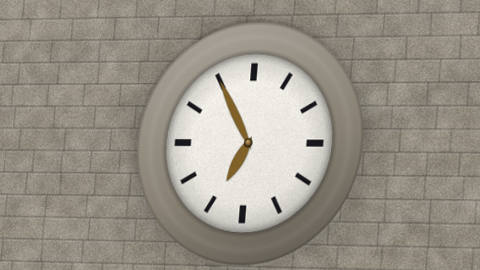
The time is 6h55
